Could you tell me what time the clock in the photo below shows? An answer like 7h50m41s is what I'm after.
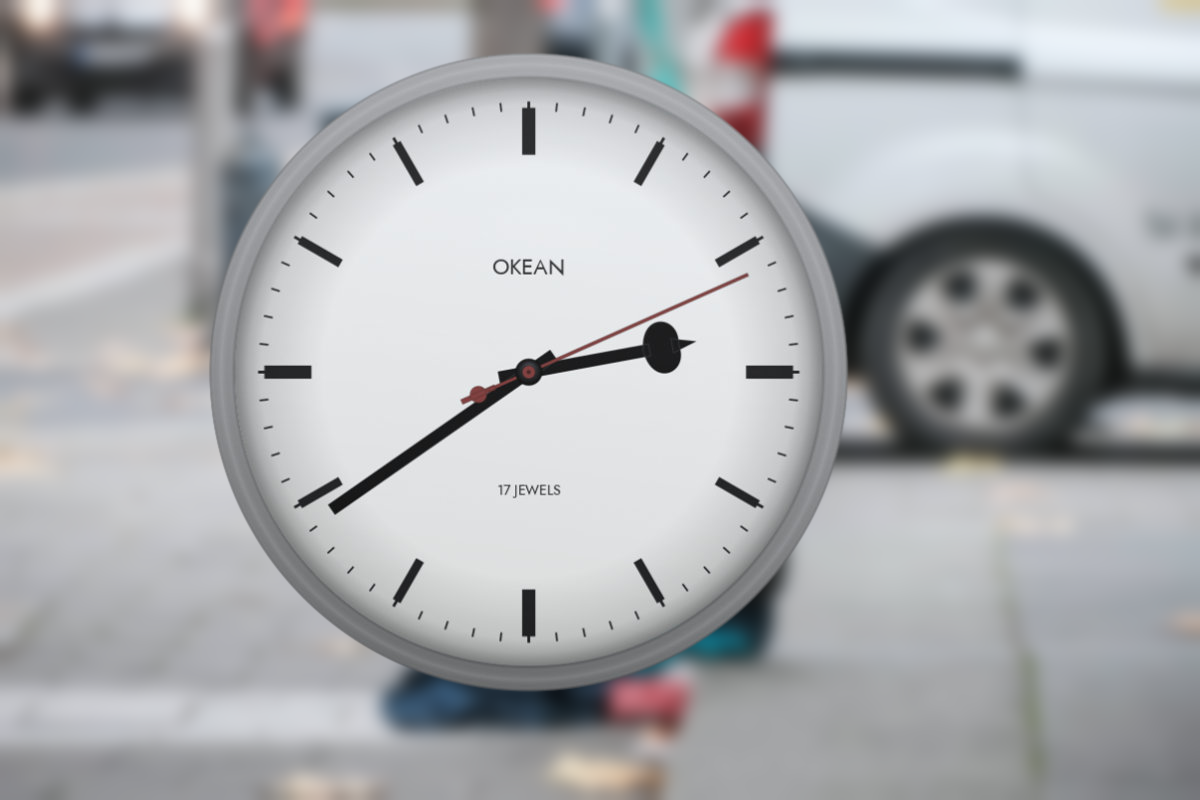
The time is 2h39m11s
